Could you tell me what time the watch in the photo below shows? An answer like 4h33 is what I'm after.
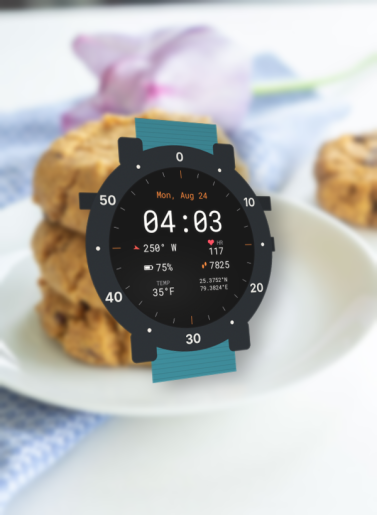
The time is 4h03
